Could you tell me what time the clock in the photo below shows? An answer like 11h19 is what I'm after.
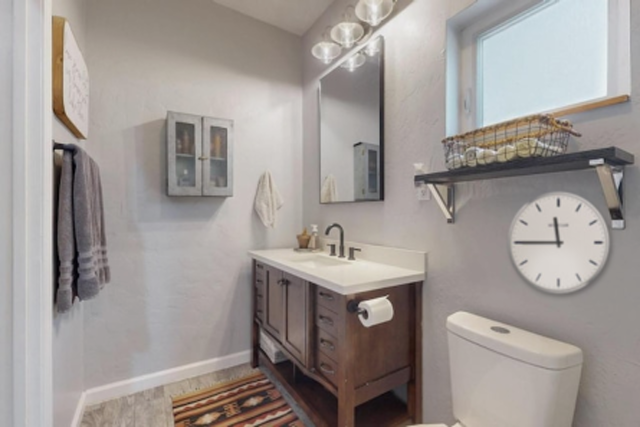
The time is 11h45
